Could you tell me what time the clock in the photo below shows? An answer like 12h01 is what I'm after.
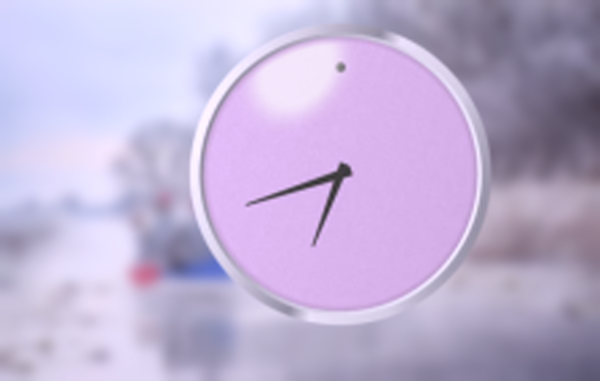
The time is 6h42
